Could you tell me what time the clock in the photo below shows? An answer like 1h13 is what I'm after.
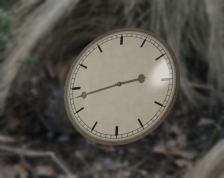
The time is 2h43
